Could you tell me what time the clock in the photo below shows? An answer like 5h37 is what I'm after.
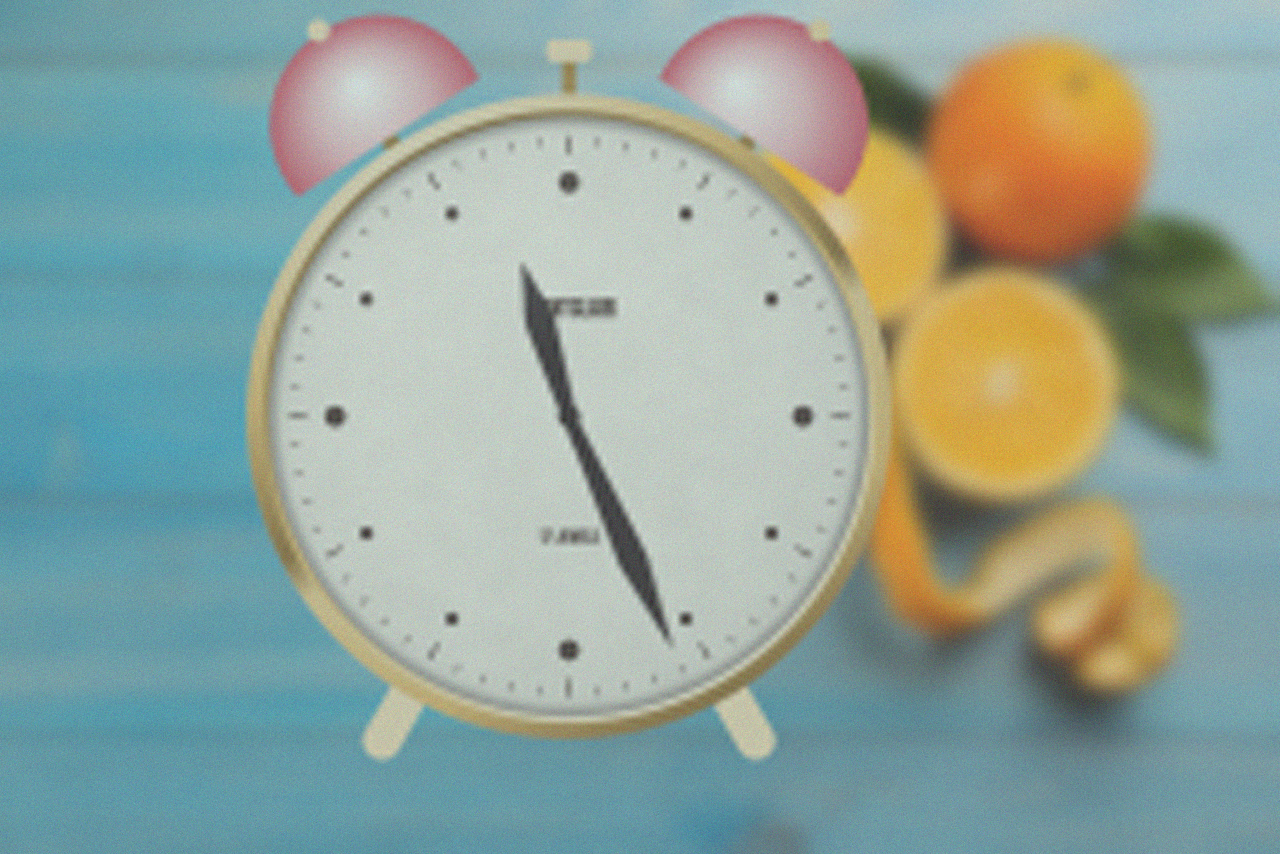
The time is 11h26
